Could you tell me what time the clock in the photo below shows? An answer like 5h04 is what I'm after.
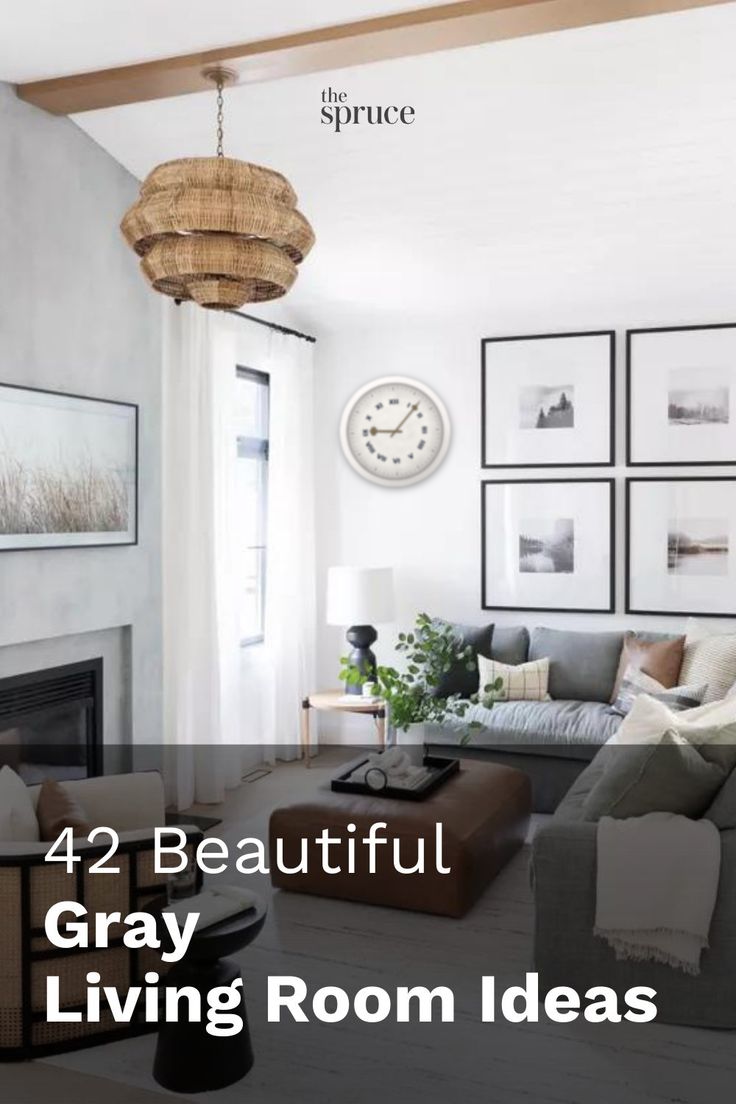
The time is 9h07
